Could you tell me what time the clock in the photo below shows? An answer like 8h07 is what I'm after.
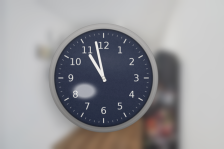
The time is 10h58
